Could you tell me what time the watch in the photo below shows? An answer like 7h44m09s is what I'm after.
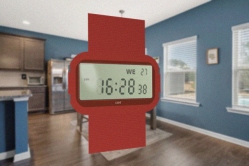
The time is 16h28m38s
